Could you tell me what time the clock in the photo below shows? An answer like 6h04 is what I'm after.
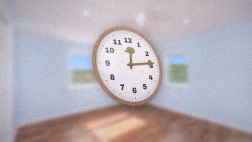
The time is 12h14
